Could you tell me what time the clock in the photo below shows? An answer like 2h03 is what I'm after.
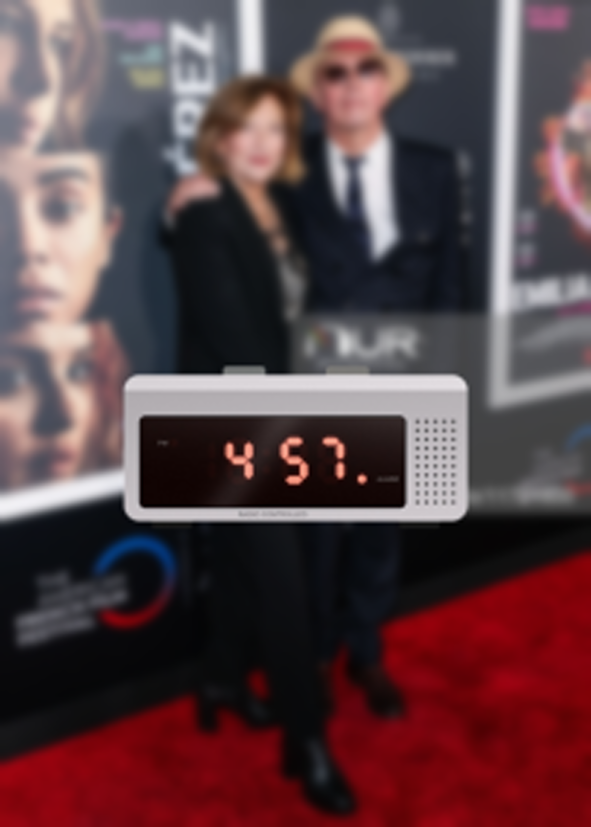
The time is 4h57
